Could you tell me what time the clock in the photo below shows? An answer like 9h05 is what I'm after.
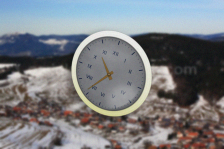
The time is 10h36
